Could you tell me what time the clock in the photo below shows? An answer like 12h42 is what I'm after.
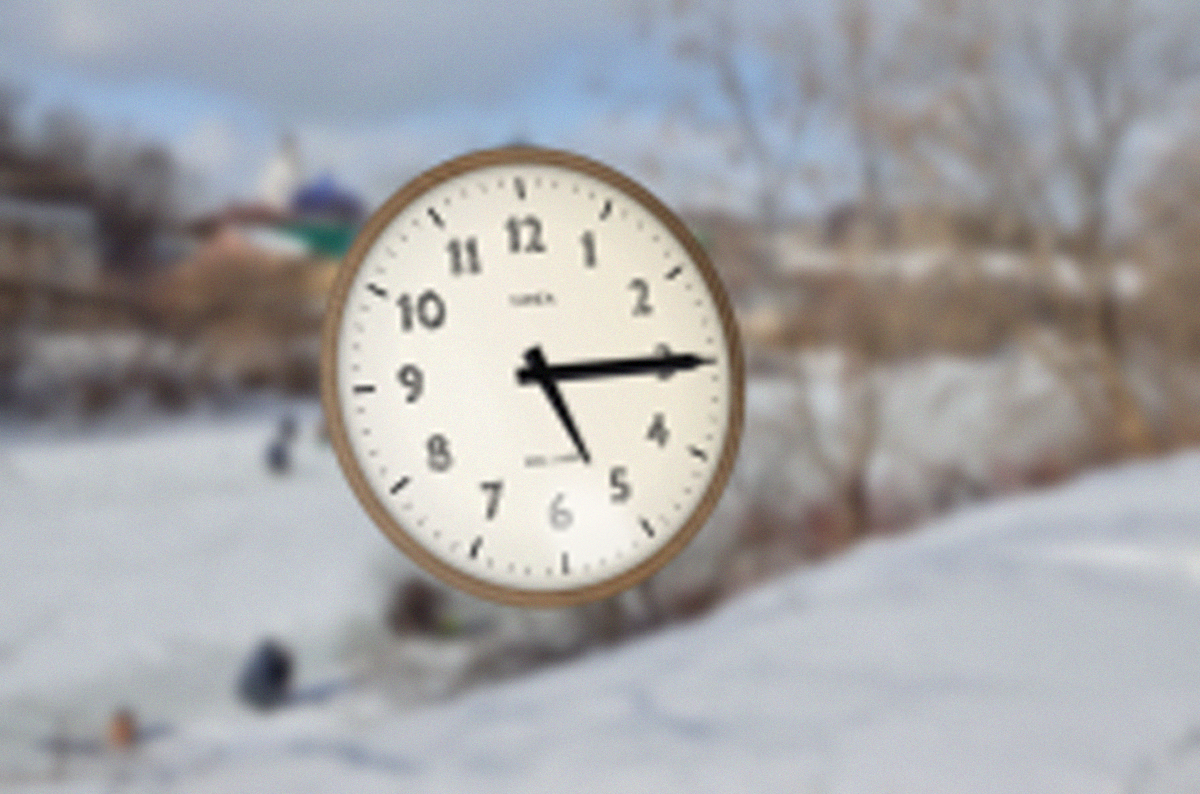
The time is 5h15
